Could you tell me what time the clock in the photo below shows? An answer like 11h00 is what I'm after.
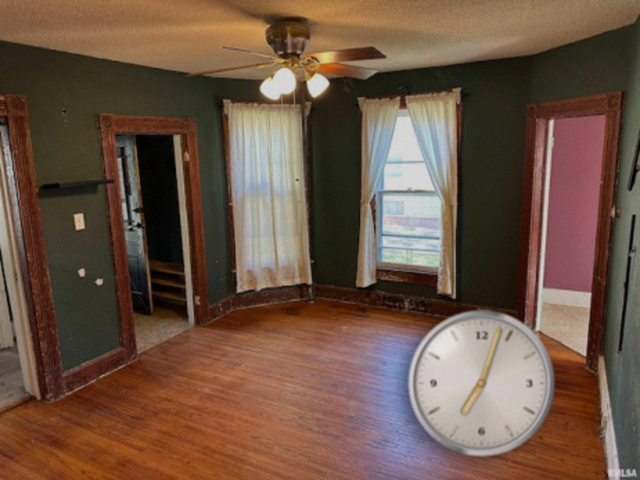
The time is 7h03
